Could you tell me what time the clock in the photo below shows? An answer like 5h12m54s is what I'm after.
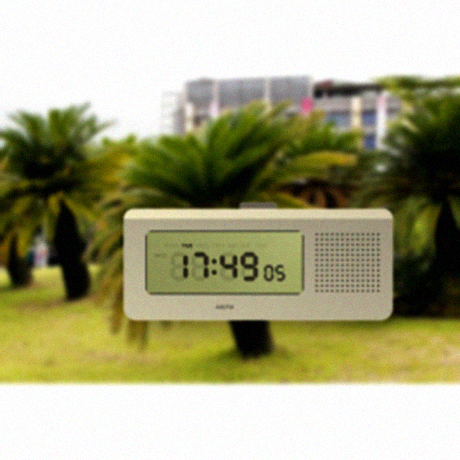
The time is 17h49m05s
